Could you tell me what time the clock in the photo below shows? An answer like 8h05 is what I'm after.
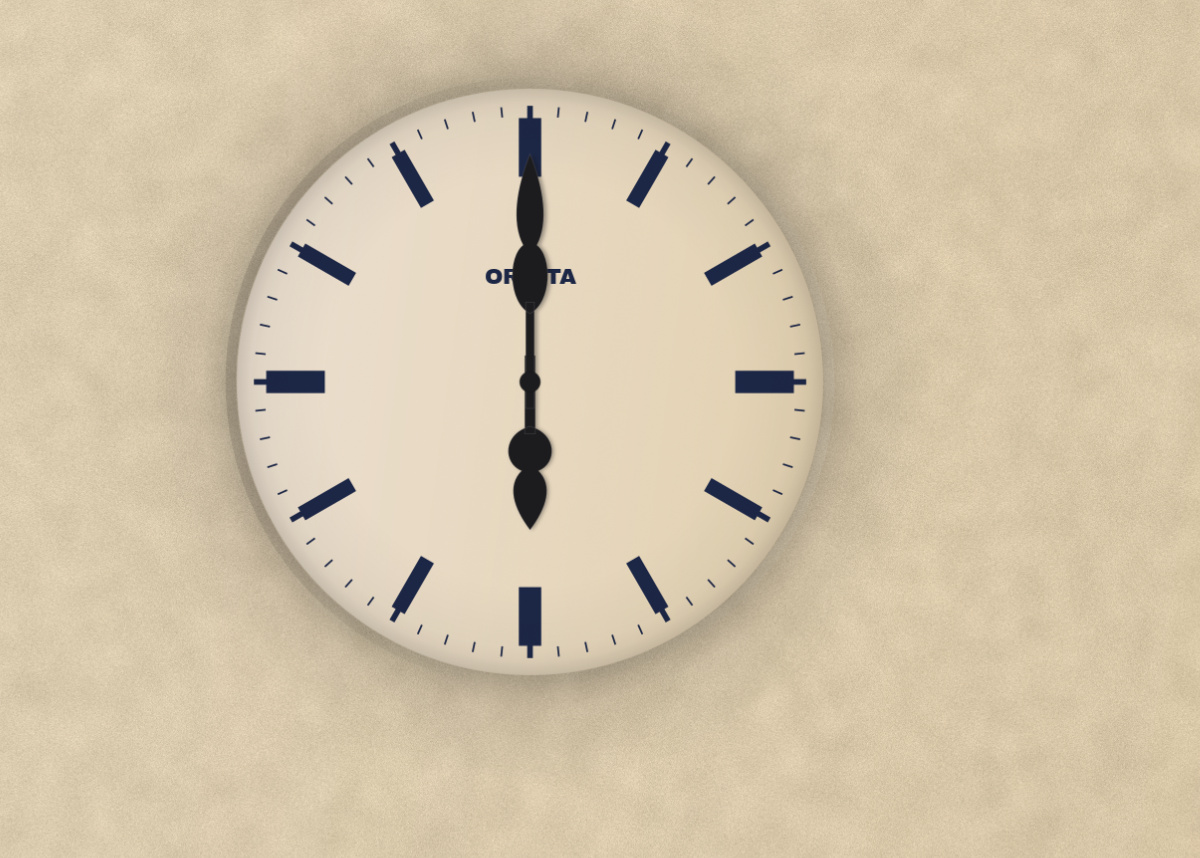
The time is 6h00
